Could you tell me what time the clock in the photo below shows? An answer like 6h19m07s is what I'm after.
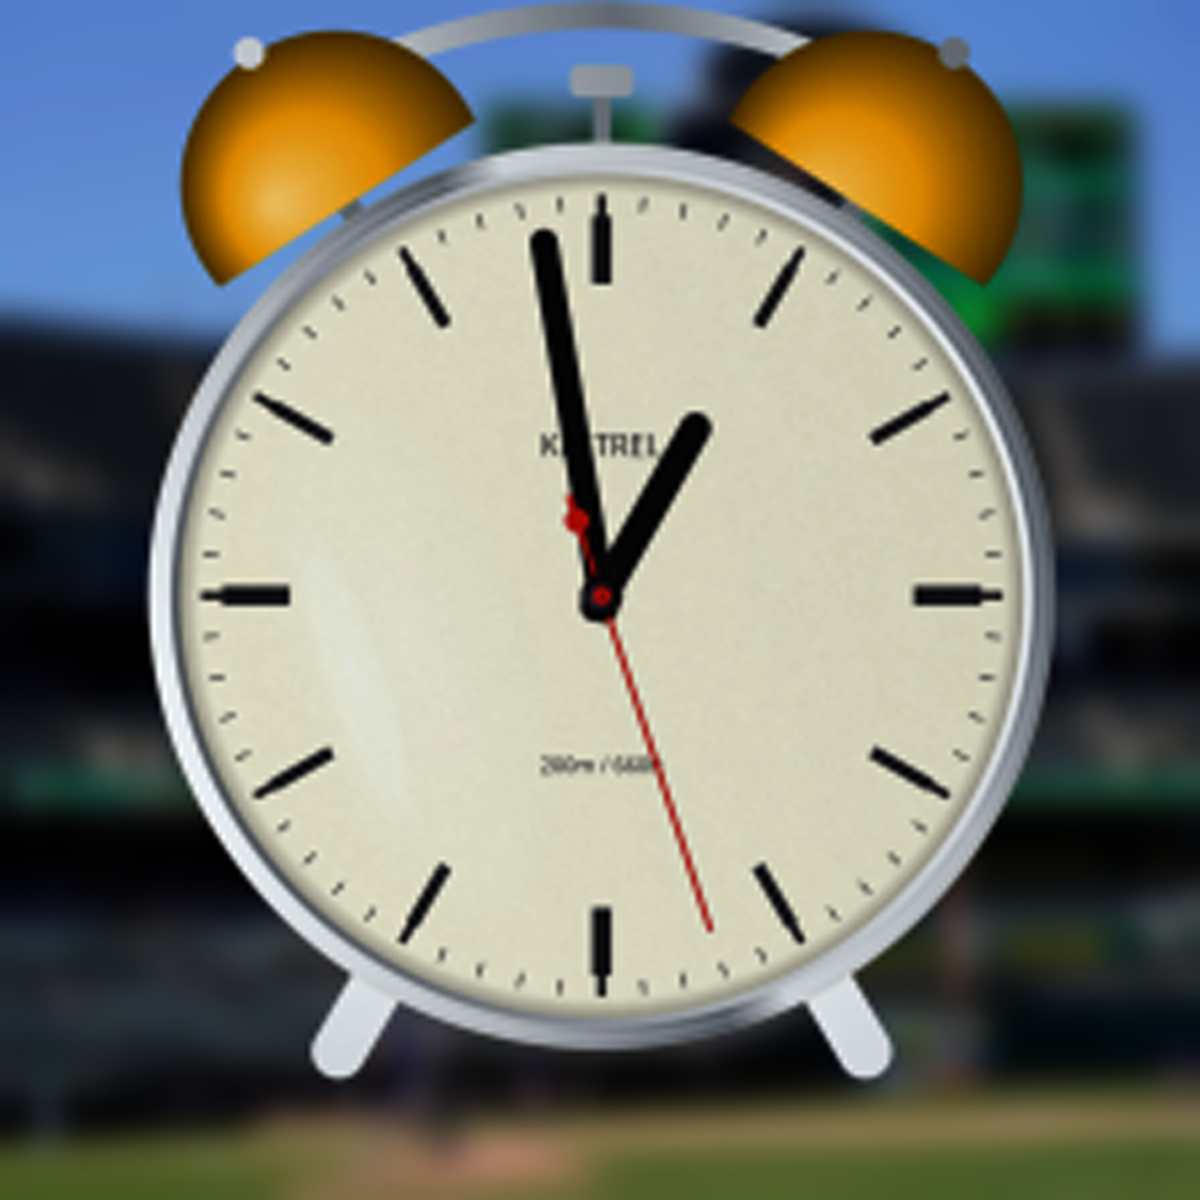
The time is 12h58m27s
